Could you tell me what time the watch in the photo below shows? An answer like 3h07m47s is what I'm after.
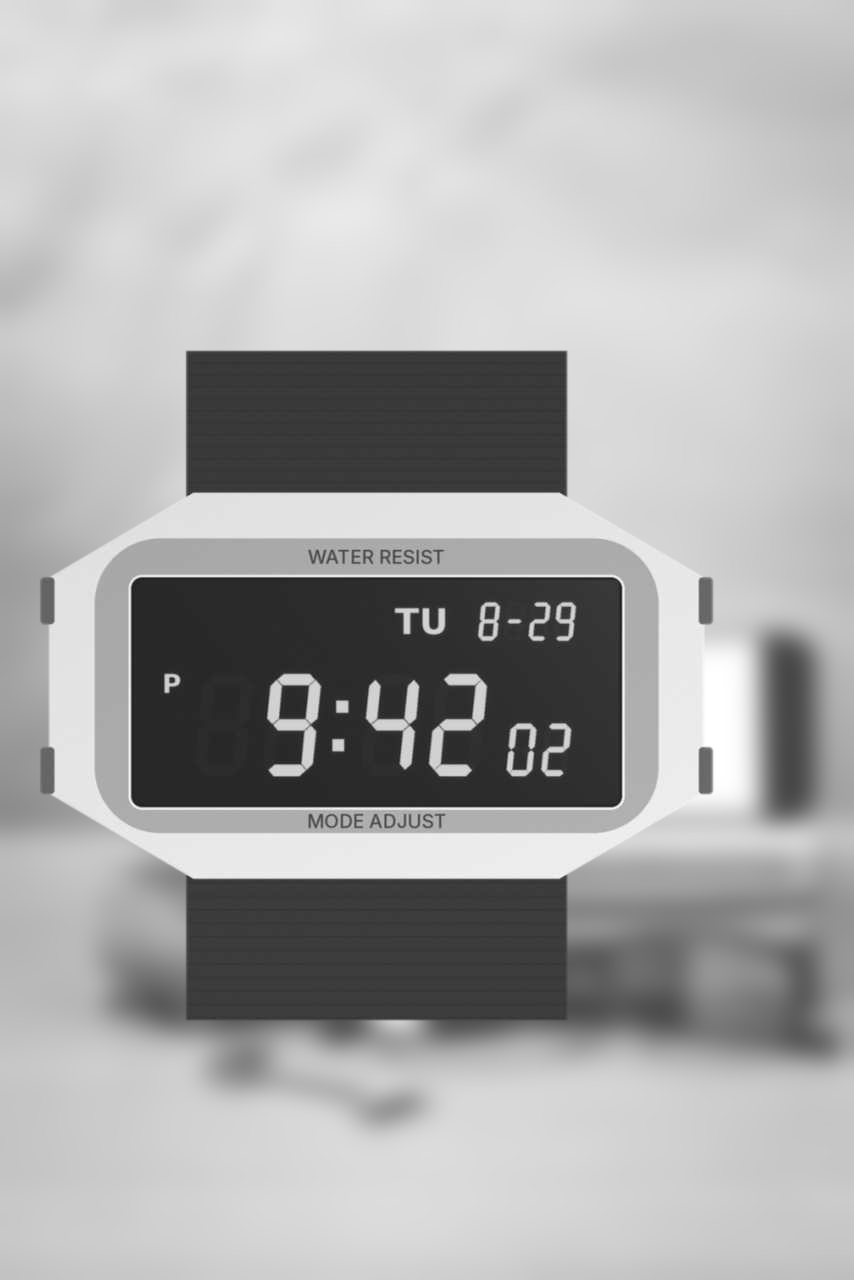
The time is 9h42m02s
